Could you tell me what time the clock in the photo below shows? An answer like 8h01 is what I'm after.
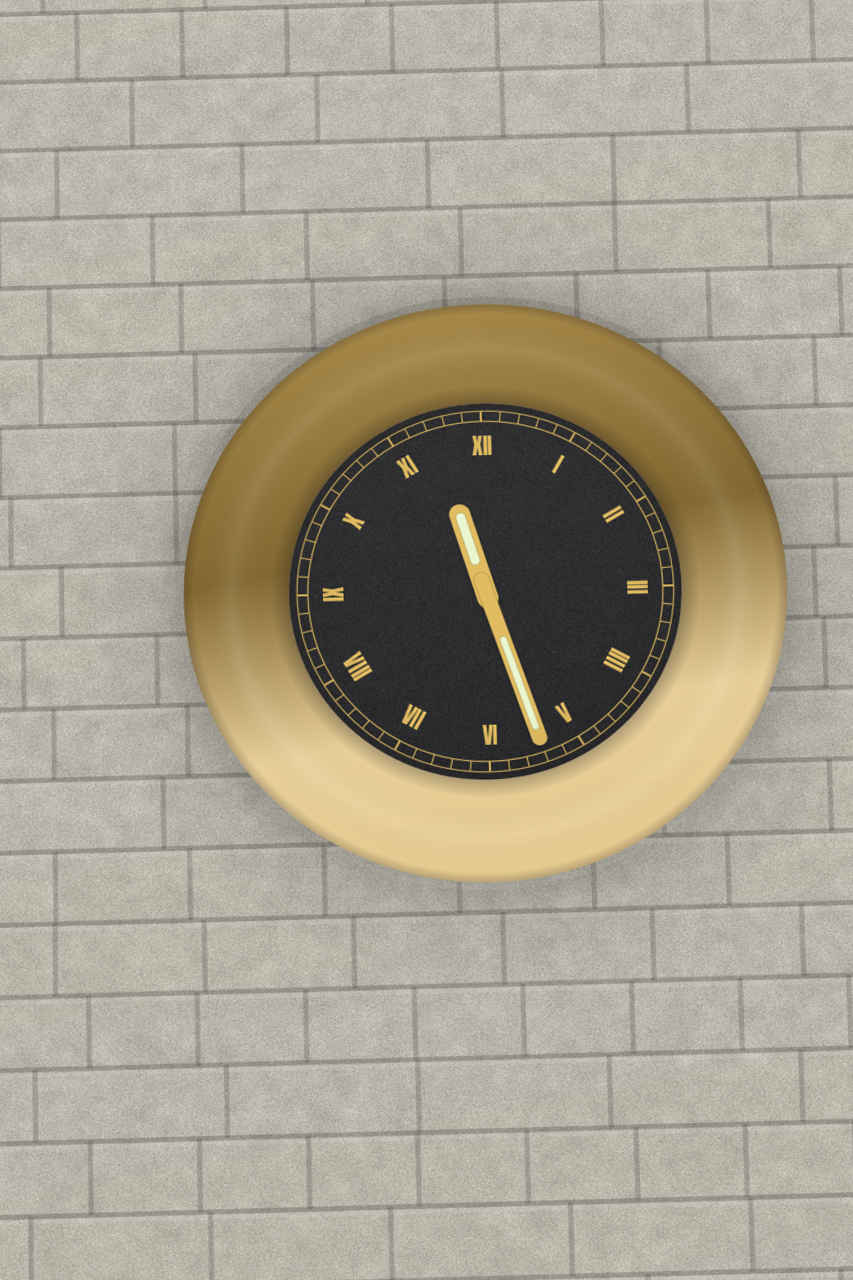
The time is 11h27
